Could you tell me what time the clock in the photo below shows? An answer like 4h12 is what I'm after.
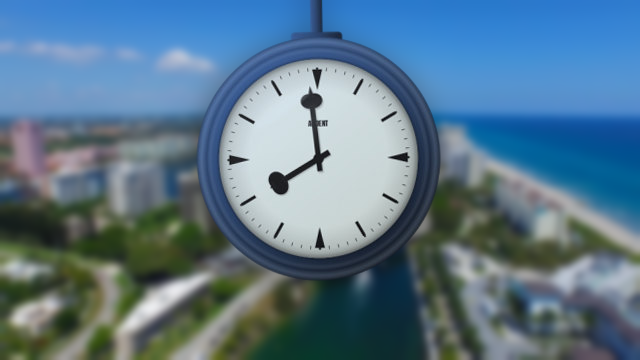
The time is 7h59
